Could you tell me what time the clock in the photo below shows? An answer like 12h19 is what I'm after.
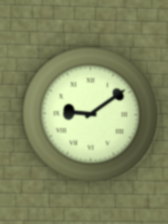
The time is 9h09
